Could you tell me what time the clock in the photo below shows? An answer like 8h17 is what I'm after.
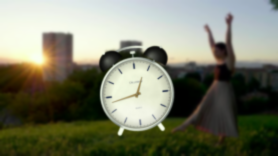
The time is 12h43
